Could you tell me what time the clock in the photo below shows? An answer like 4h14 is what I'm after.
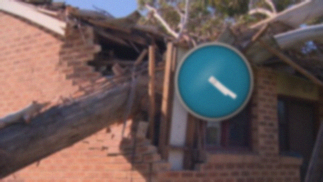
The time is 4h21
